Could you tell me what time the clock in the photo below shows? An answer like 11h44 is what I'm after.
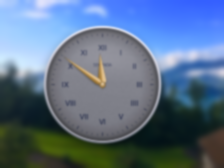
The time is 11h51
